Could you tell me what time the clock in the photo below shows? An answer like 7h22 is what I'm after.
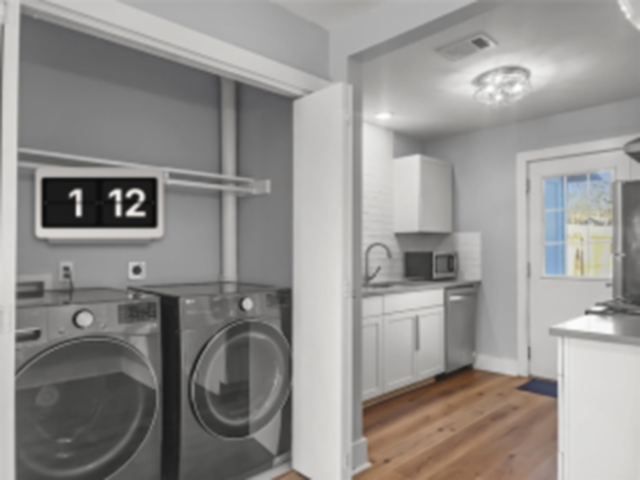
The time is 1h12
